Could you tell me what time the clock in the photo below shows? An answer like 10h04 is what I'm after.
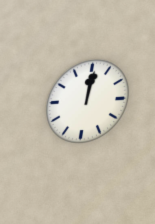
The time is 12h01
